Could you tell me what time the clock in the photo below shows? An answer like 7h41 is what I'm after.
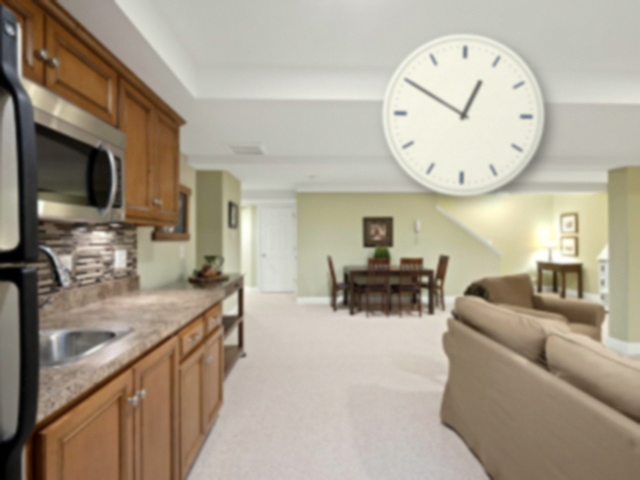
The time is 12h50
